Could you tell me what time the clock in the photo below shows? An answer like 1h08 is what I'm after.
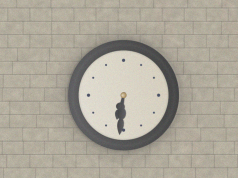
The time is 6h31
